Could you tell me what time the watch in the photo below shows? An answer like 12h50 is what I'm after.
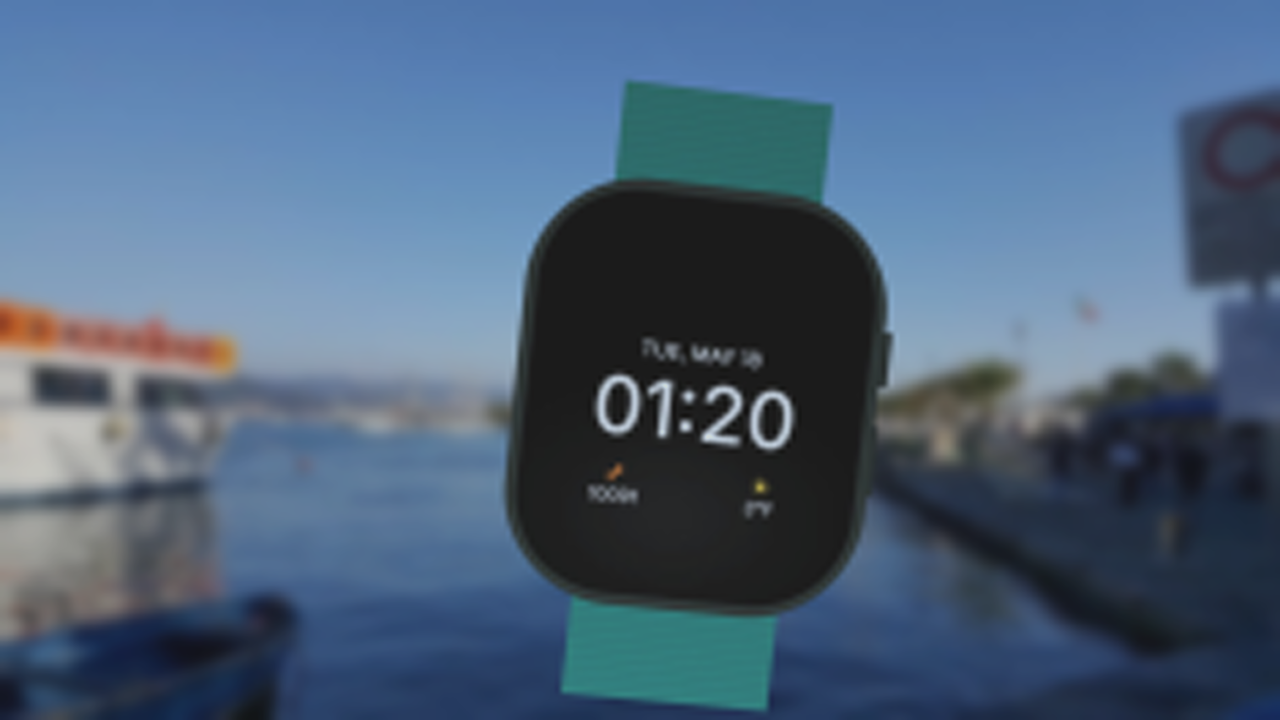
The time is 1h20
